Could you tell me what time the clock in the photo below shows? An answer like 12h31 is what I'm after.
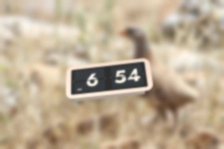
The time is 6h54
